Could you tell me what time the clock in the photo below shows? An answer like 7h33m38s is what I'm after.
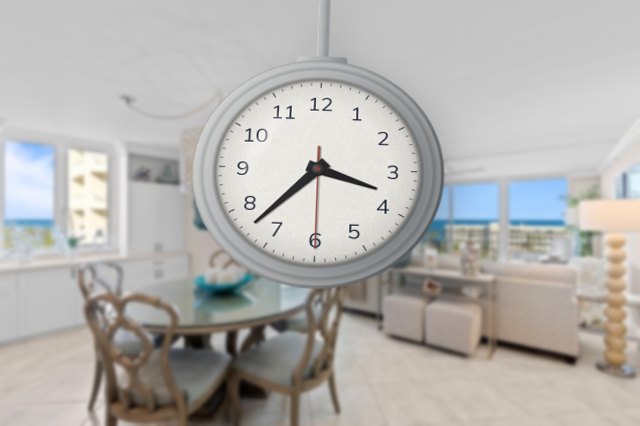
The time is 3h37m30s
